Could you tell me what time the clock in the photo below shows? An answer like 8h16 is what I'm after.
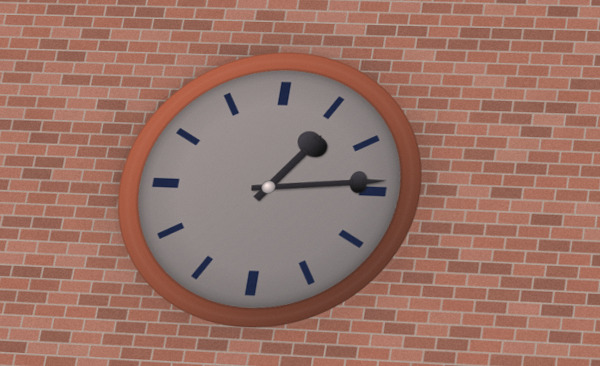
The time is 1h14
